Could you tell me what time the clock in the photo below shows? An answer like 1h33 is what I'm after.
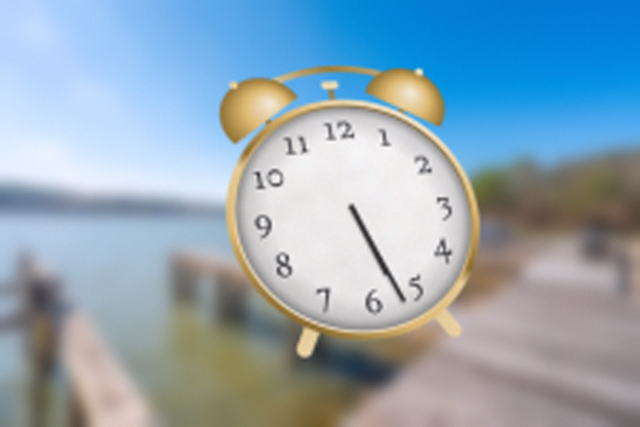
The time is 5h27
